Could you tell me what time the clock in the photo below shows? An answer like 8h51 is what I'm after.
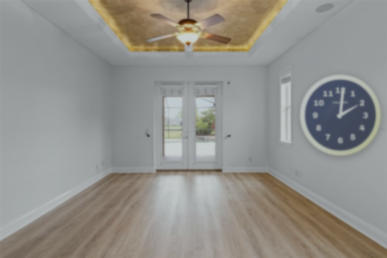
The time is 2h01
